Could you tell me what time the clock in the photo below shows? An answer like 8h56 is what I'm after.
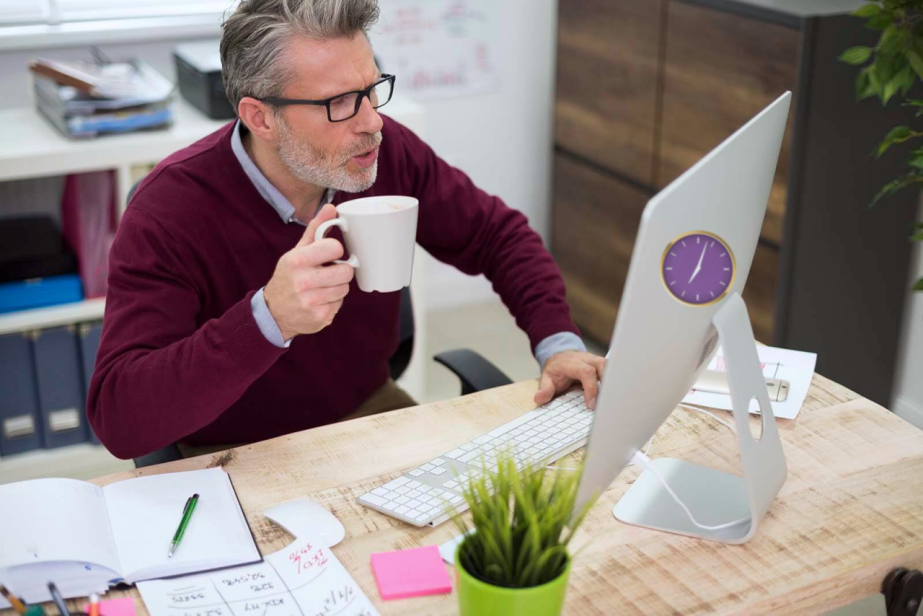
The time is 7h03
